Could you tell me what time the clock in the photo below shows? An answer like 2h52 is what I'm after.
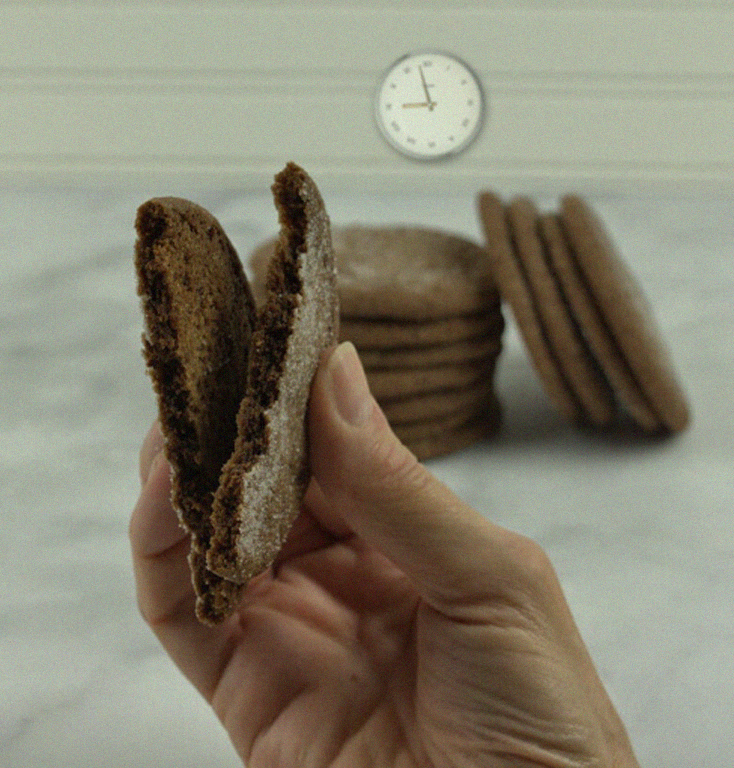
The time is 8h58
